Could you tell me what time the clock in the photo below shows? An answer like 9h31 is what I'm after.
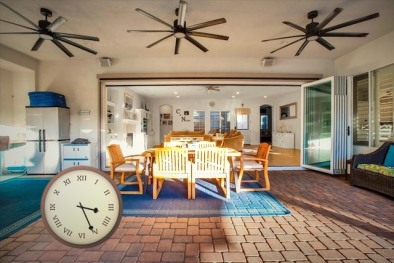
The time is 3h26
